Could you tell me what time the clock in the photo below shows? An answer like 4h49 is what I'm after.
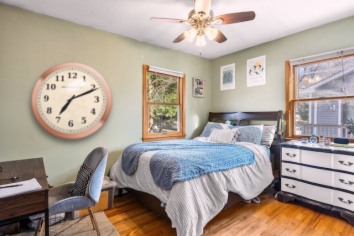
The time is 7h11
